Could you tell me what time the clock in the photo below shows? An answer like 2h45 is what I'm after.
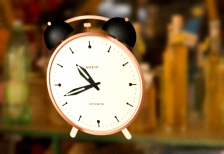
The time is 10h42
